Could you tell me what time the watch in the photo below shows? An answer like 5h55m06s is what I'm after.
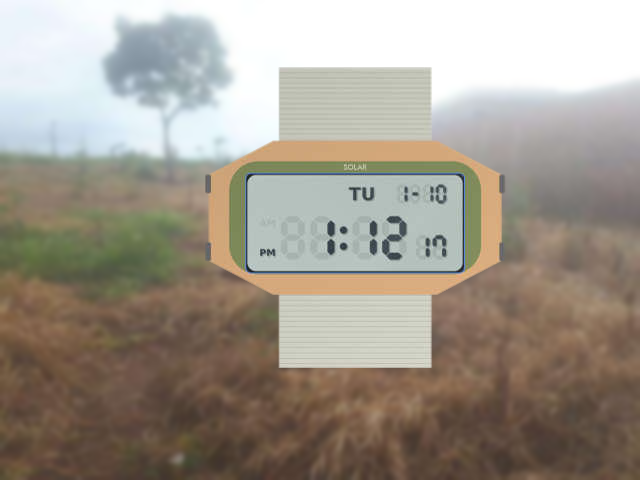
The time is 1h12m17s
